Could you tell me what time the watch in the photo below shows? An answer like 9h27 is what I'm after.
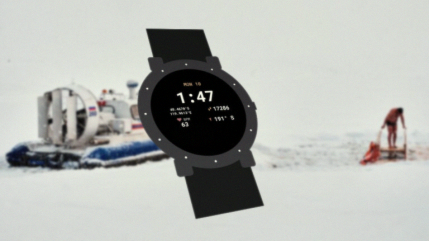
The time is 1h47
